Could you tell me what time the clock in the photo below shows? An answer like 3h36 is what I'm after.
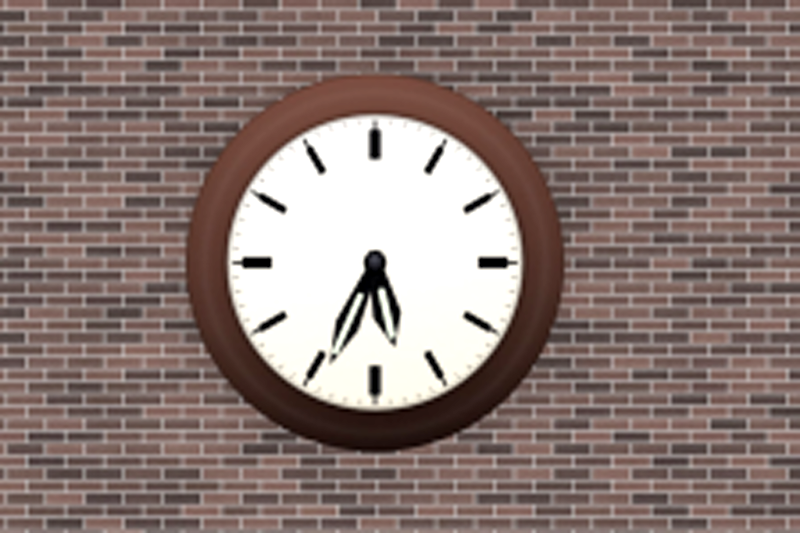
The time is 5h34
